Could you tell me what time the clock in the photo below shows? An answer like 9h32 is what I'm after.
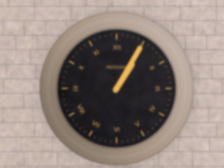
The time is 1h05
